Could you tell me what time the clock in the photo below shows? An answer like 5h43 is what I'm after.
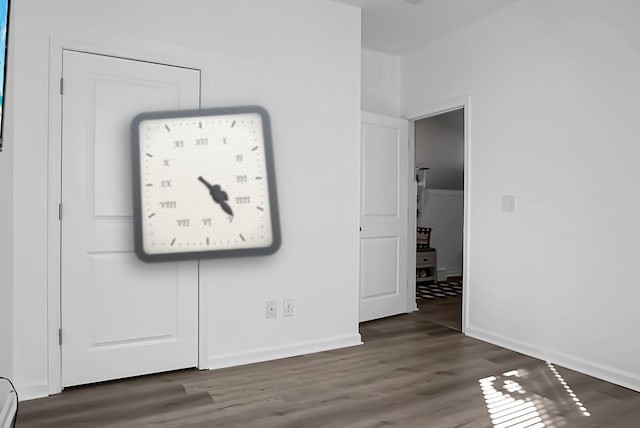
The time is 4h24
